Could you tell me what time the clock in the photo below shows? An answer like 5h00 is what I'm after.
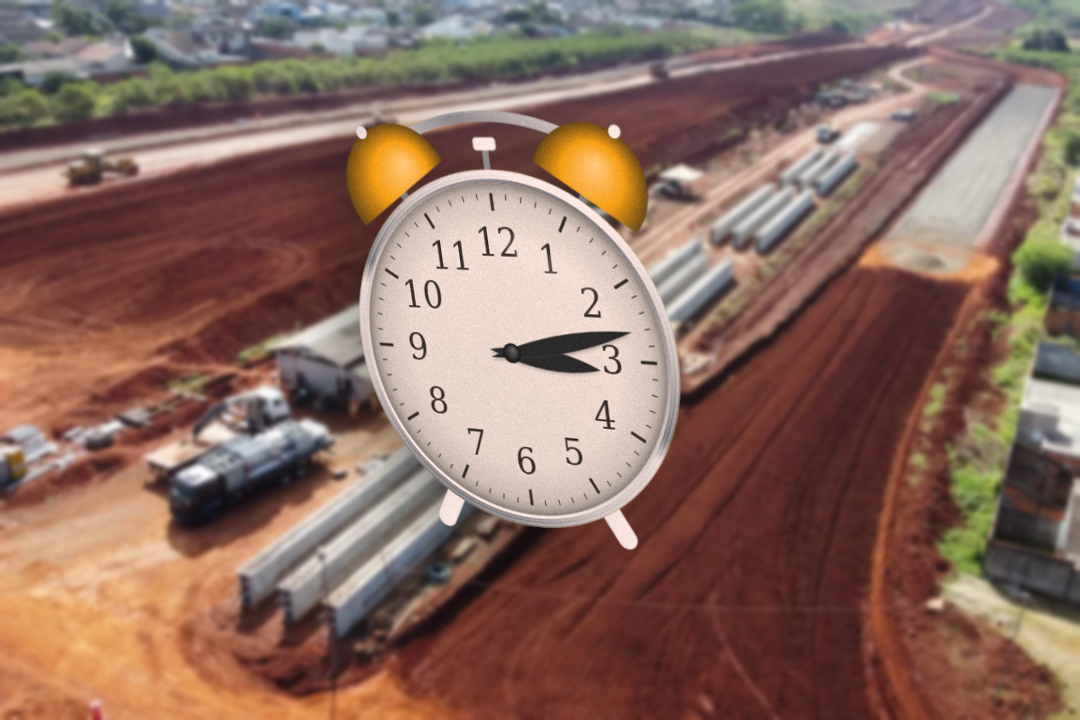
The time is 3h13
